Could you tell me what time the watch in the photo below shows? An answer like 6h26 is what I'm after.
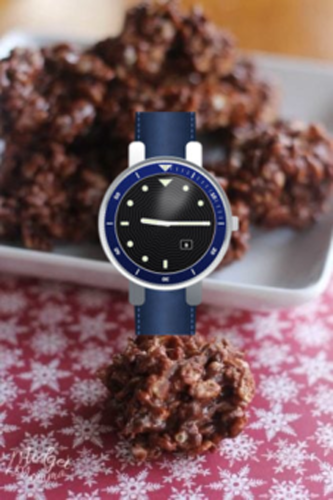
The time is 9h15
